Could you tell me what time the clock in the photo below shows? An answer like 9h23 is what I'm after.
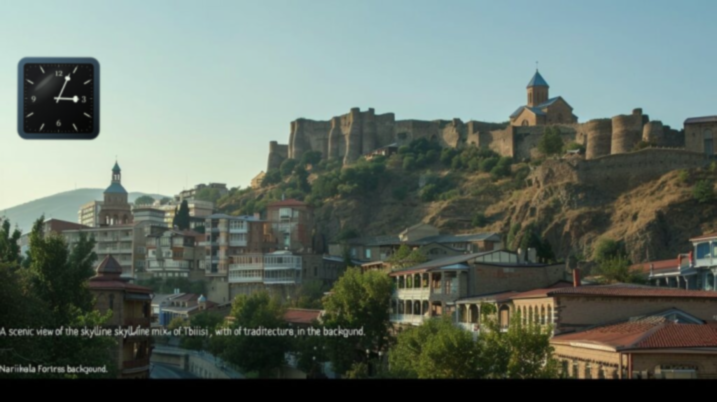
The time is 3h04
